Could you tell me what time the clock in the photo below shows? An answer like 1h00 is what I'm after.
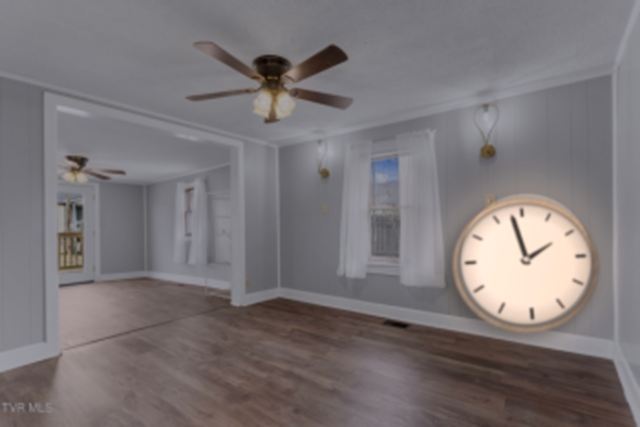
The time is 1h58
